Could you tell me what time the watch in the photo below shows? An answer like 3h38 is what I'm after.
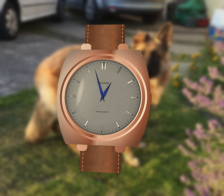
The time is 12h57
